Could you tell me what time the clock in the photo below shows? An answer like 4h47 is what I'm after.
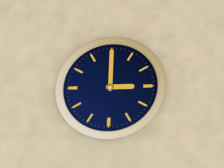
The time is 3h00
